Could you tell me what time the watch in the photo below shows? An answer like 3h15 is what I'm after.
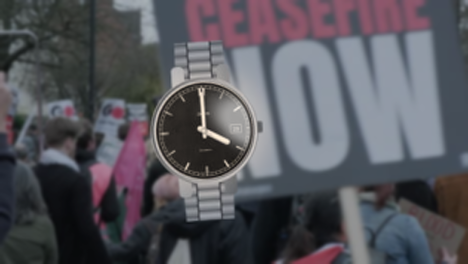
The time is 4h00
